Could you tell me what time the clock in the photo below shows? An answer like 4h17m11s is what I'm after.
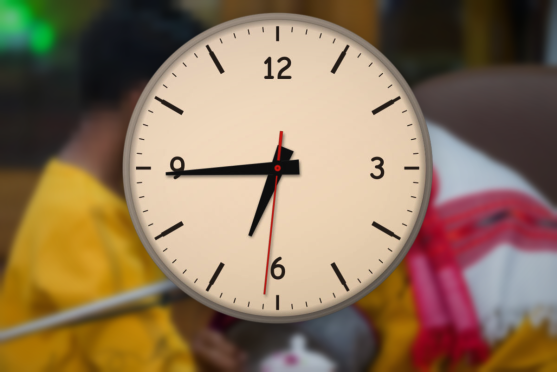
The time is 6h44m31s
